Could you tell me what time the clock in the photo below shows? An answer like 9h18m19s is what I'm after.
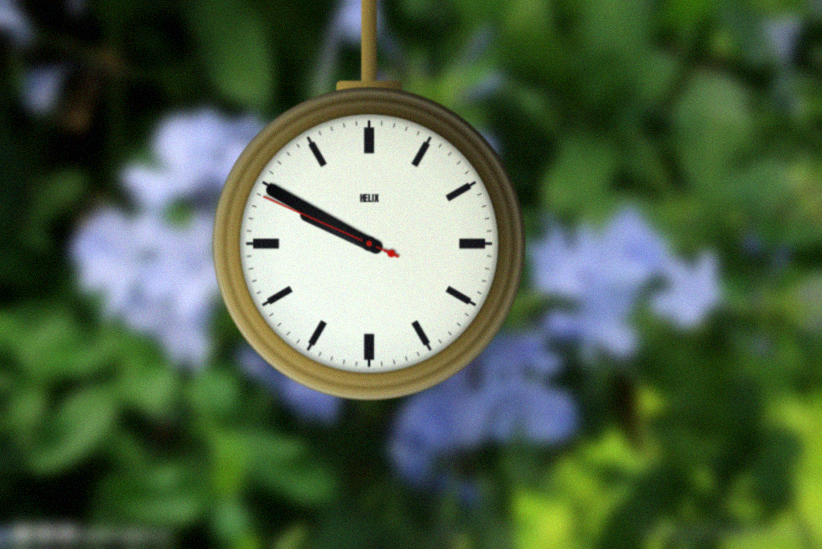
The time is 9h49m49s
